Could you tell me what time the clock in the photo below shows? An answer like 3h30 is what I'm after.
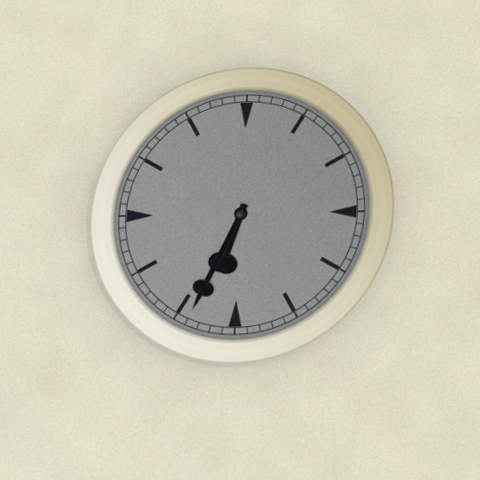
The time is 6h34
